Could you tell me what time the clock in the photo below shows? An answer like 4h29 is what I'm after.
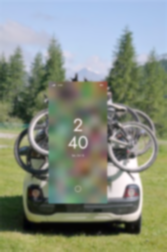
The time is 2h40
